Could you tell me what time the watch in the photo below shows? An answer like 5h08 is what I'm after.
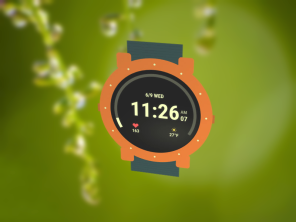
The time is 11h26
